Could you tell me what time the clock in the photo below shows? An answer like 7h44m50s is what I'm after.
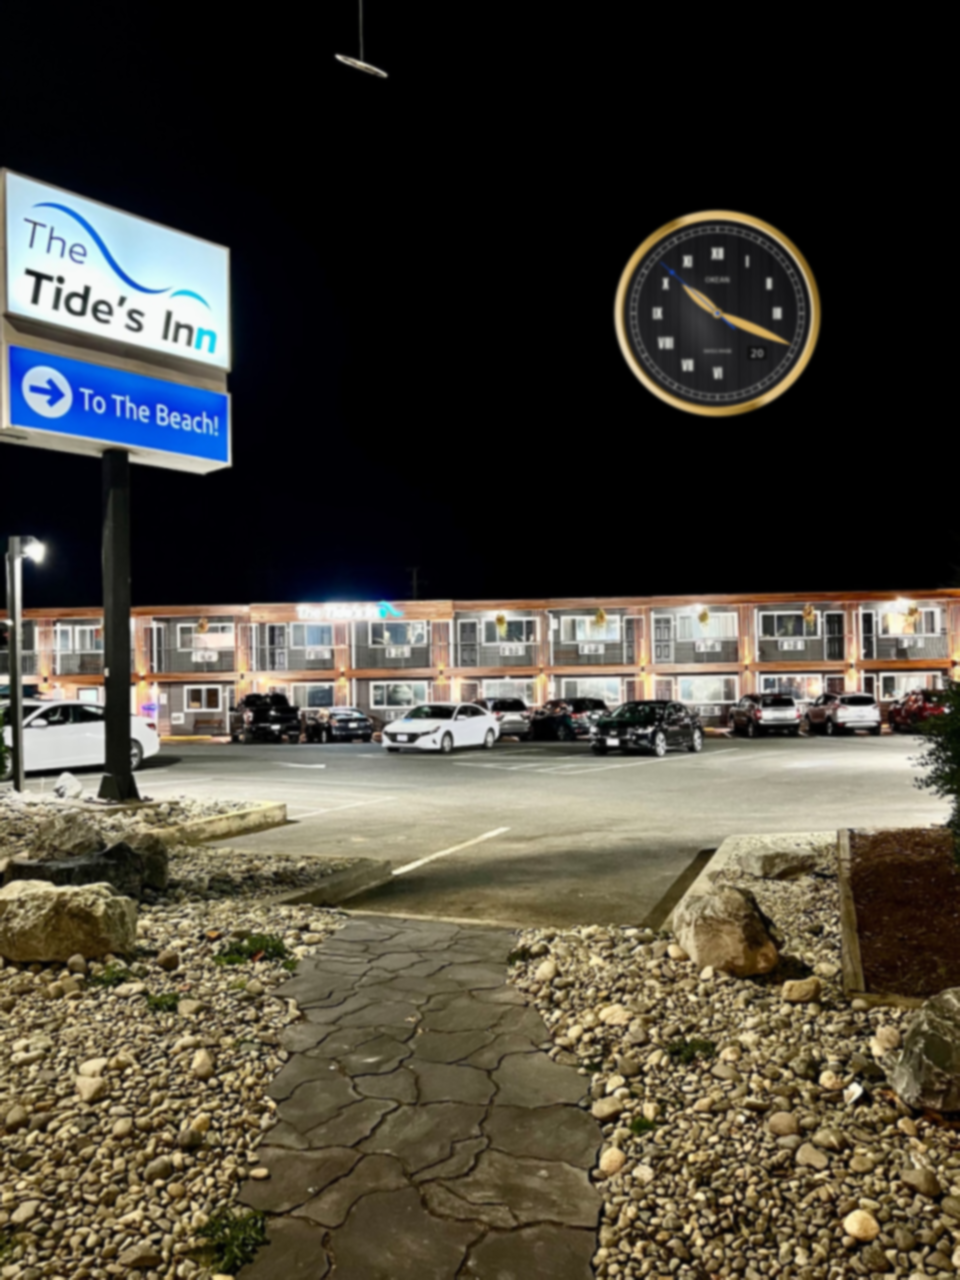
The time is 10h18m52s
